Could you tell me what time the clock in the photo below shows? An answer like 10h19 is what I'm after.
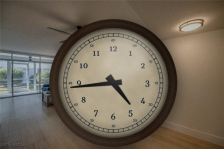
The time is 4h44
